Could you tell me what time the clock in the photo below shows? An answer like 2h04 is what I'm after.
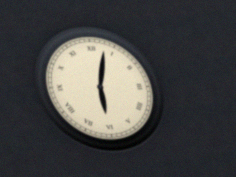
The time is 6h03
